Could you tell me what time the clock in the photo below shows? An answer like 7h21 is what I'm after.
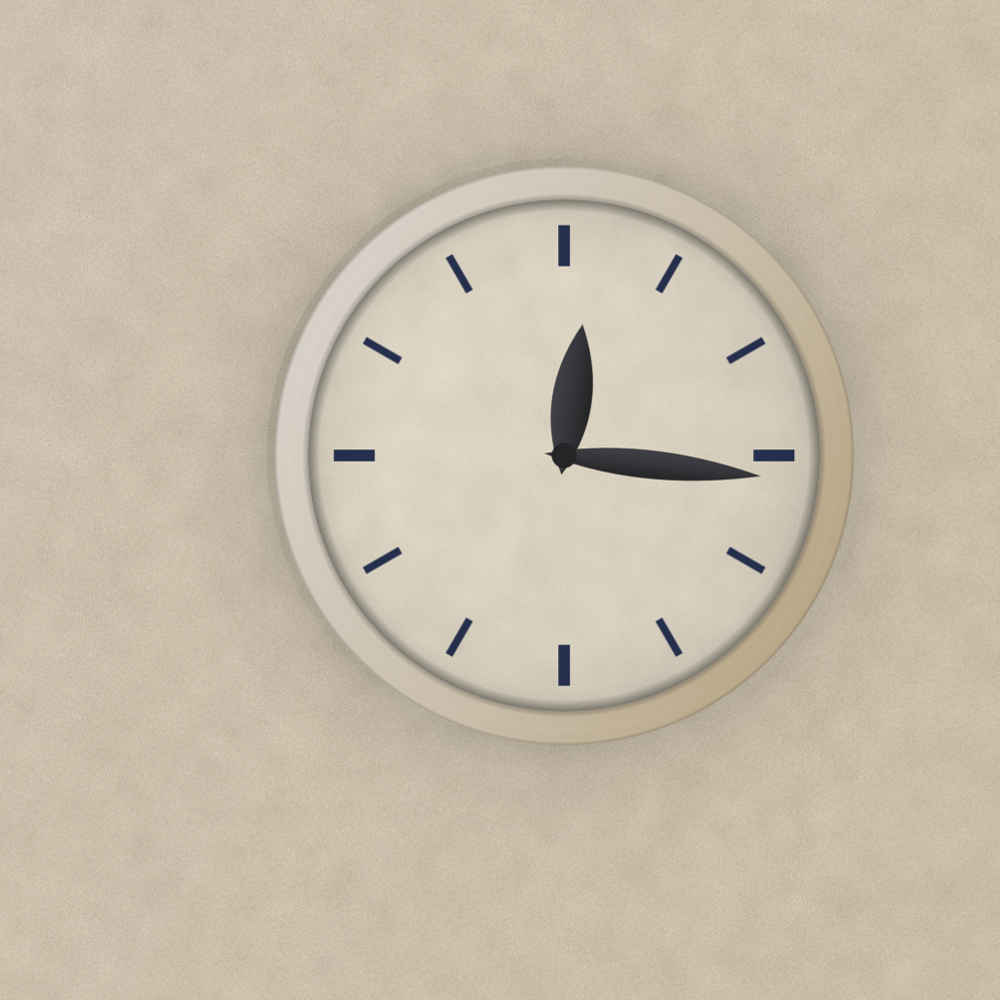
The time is 12h16
